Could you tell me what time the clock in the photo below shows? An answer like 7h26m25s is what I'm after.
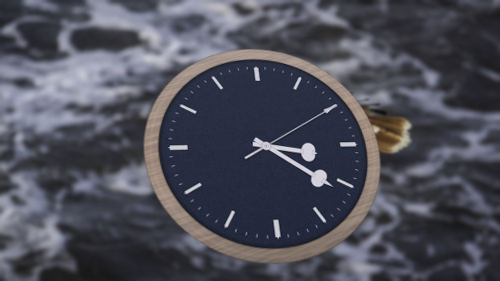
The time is 3h21m10s
